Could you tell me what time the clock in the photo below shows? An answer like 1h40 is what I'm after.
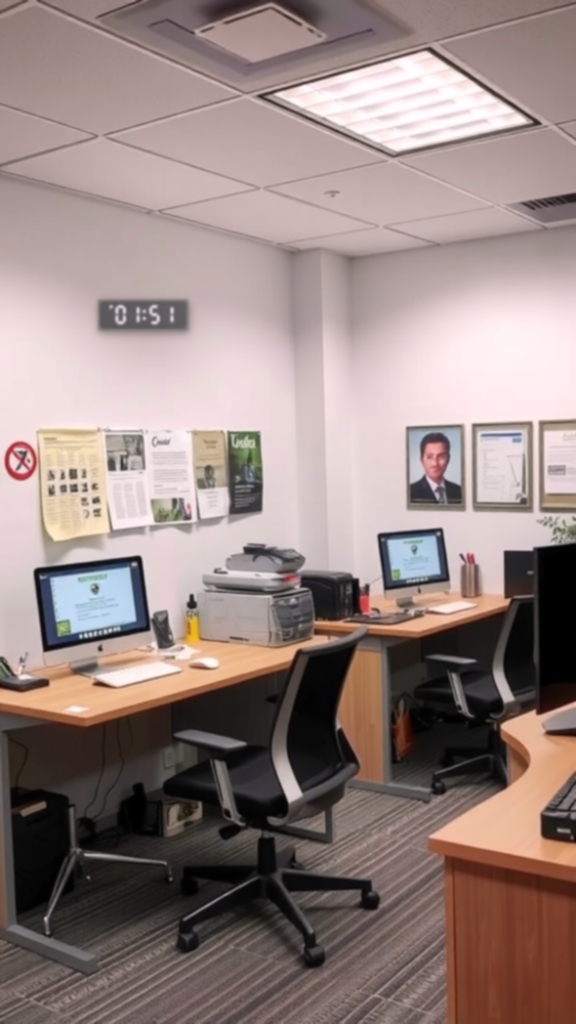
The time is 1h51
